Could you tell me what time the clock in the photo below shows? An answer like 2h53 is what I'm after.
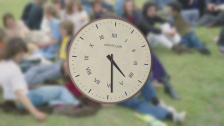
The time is 4h29
